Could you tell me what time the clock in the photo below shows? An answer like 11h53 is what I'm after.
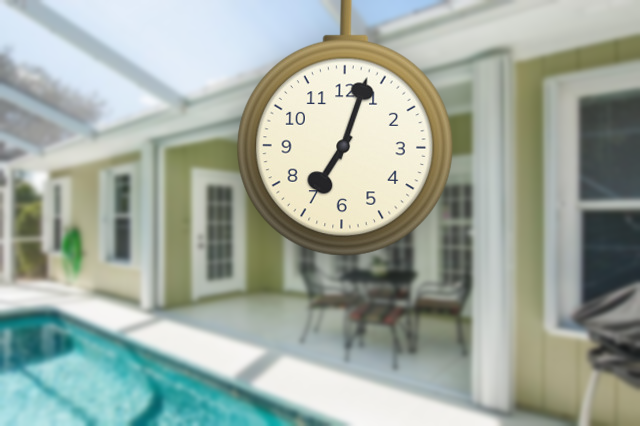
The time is 7h03
